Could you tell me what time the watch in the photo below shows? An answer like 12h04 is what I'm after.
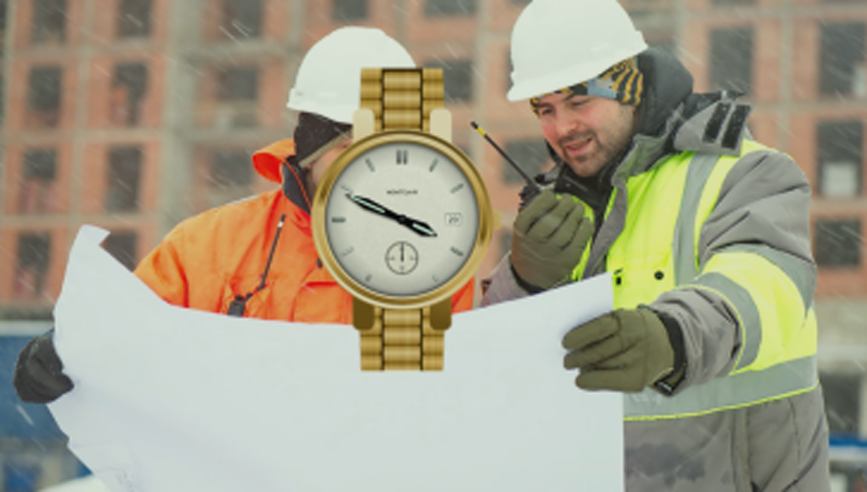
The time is 3h49
